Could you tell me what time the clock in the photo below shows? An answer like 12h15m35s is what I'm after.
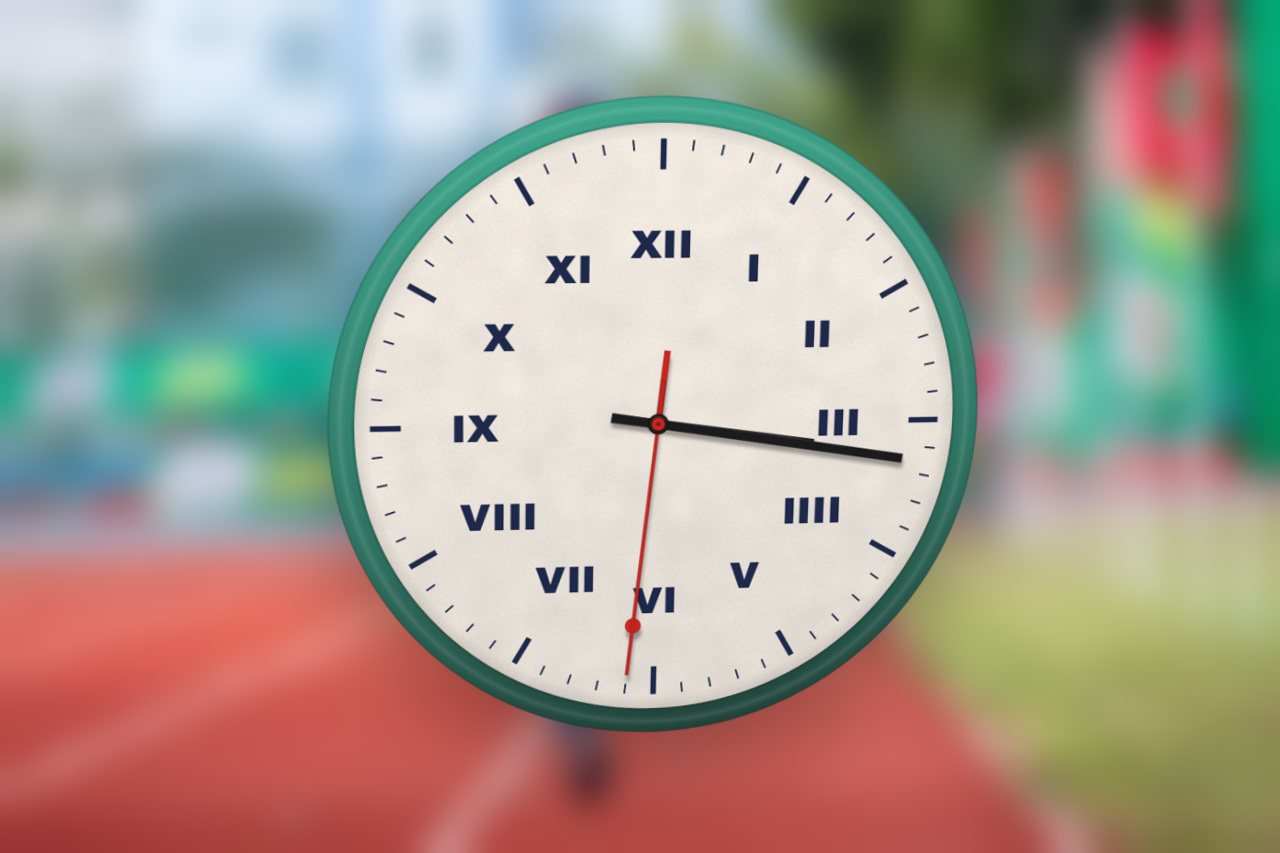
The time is 3h16m31s
